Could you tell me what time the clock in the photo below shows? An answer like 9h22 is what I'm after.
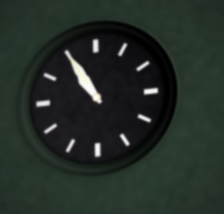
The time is 10h55
